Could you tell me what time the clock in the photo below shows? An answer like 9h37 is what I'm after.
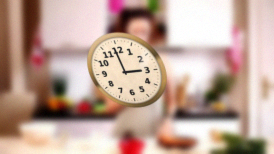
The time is 2h59
